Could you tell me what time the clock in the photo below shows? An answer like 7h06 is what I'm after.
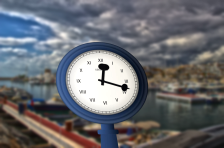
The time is 12h18
